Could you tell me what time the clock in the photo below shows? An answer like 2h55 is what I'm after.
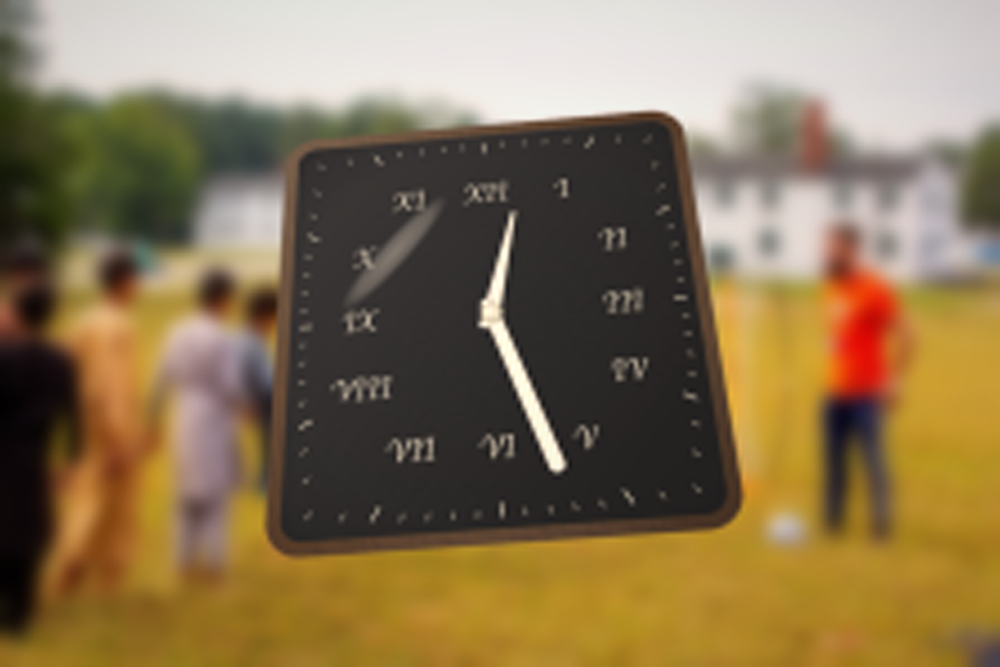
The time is 12h27
